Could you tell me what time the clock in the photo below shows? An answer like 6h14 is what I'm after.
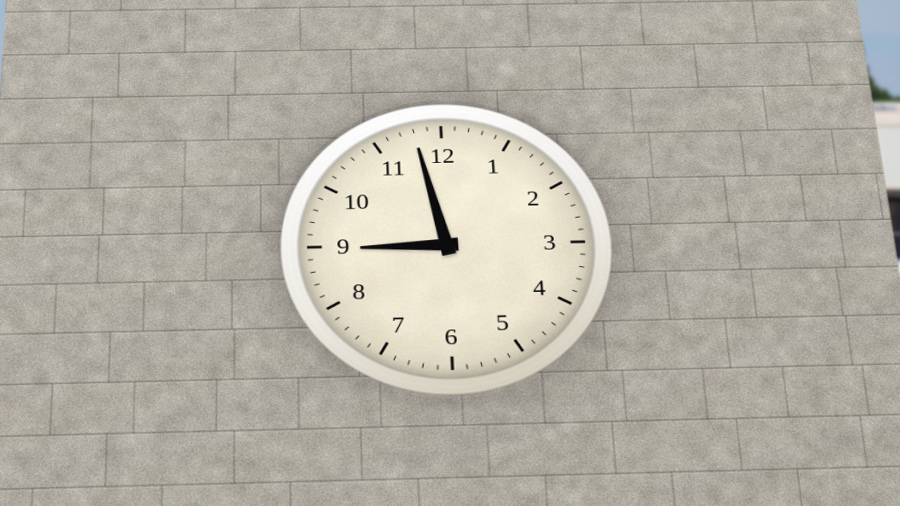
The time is 8h58
